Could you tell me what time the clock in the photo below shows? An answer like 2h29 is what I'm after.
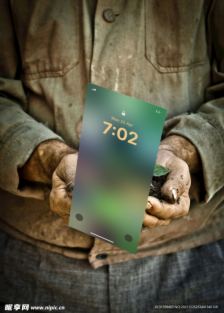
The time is 7h02
